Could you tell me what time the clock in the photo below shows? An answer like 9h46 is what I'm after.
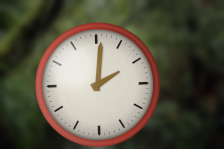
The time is 2h01
